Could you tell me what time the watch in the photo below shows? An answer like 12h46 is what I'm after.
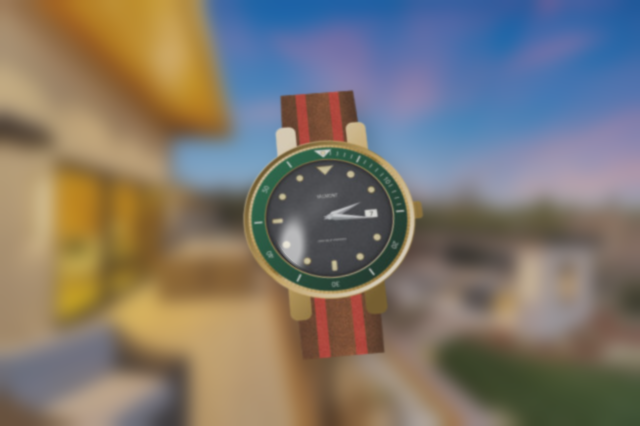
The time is 2h16
